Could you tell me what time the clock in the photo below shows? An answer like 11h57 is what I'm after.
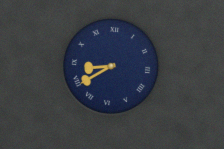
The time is 8h39
